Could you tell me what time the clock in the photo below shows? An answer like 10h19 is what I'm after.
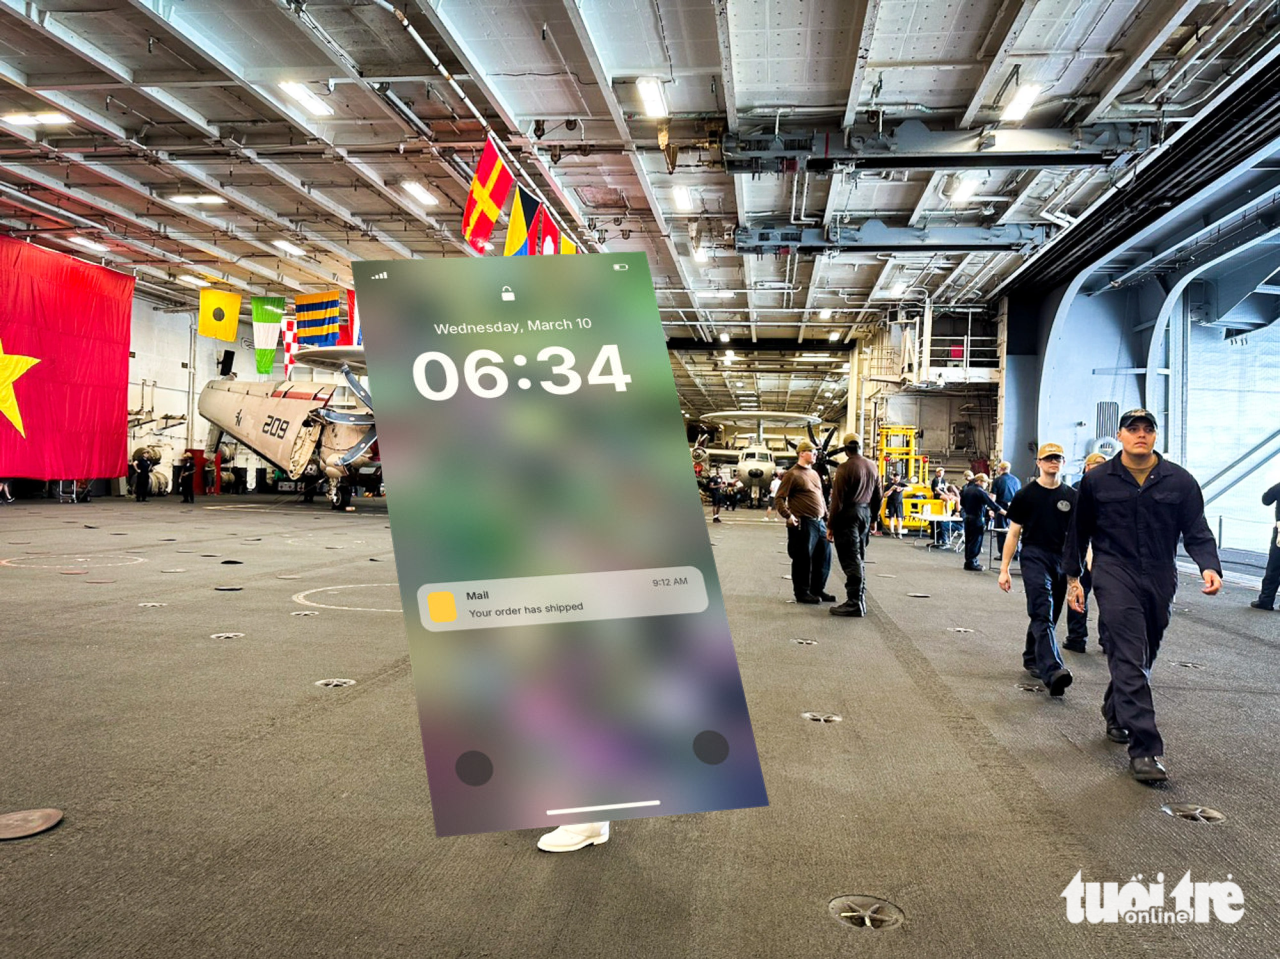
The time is 6h34
